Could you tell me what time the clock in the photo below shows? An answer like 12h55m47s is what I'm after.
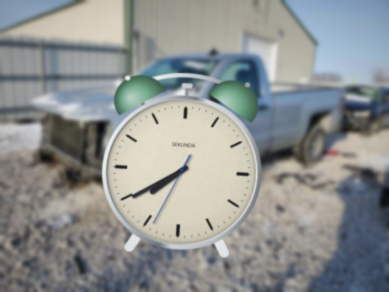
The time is 7h39m34s
